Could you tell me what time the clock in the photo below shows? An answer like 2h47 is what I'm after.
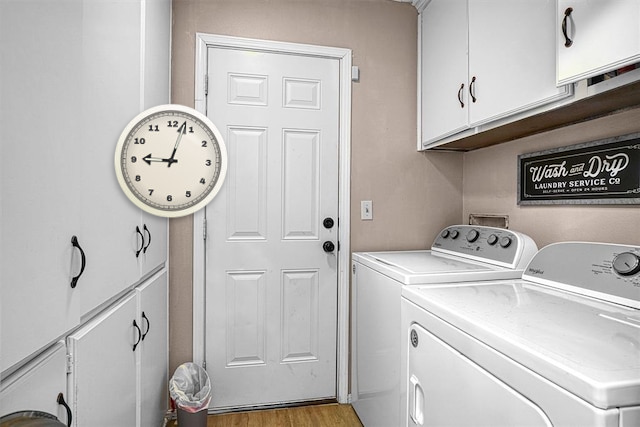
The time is 9h03
